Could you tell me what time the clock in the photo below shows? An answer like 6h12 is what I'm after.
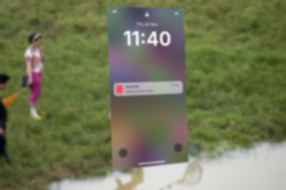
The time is 11h40
